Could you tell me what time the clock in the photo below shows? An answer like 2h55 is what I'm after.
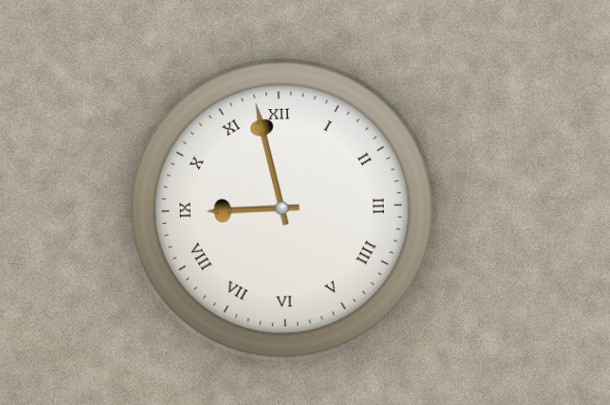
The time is 8h58
